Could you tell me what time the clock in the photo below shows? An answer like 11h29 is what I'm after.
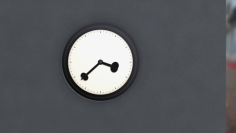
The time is 3h38
